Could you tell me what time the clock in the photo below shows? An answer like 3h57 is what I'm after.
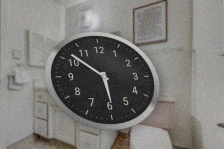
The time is 5h52
